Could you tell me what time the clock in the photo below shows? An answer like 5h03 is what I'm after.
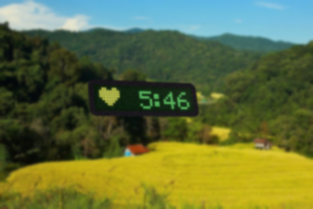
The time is 5h46
